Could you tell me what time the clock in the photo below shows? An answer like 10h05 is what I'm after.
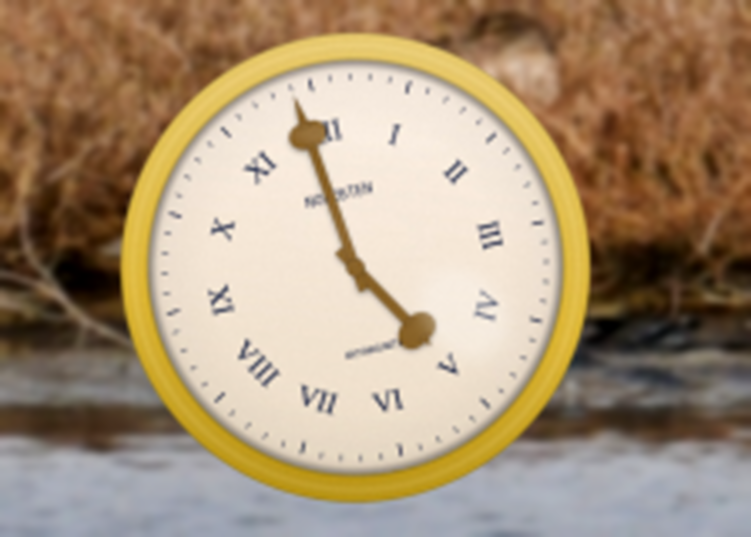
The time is 4h59
